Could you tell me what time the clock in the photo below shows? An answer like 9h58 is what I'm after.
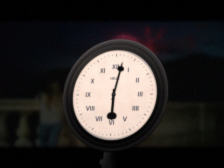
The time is 6h02
